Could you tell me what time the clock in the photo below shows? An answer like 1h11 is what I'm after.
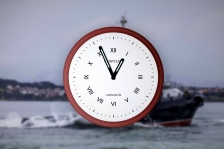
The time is 12h56
